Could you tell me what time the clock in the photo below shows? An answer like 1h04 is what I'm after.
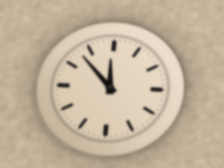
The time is 11h53
